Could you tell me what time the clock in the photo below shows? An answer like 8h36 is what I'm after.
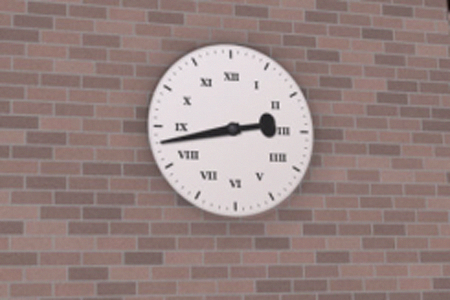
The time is 2h43
